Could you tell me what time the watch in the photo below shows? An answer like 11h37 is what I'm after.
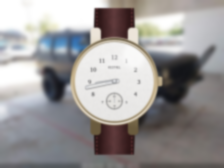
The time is 8h43
